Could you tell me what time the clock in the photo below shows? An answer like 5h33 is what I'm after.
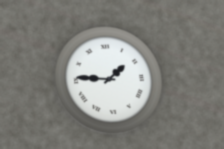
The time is 1h46
